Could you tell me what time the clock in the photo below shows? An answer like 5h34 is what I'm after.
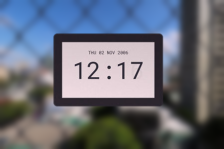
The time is 12h17
